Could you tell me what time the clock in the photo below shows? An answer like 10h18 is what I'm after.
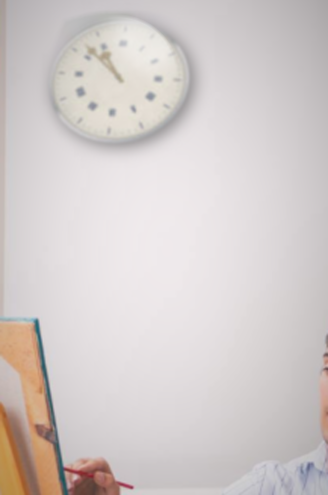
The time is 10h52
